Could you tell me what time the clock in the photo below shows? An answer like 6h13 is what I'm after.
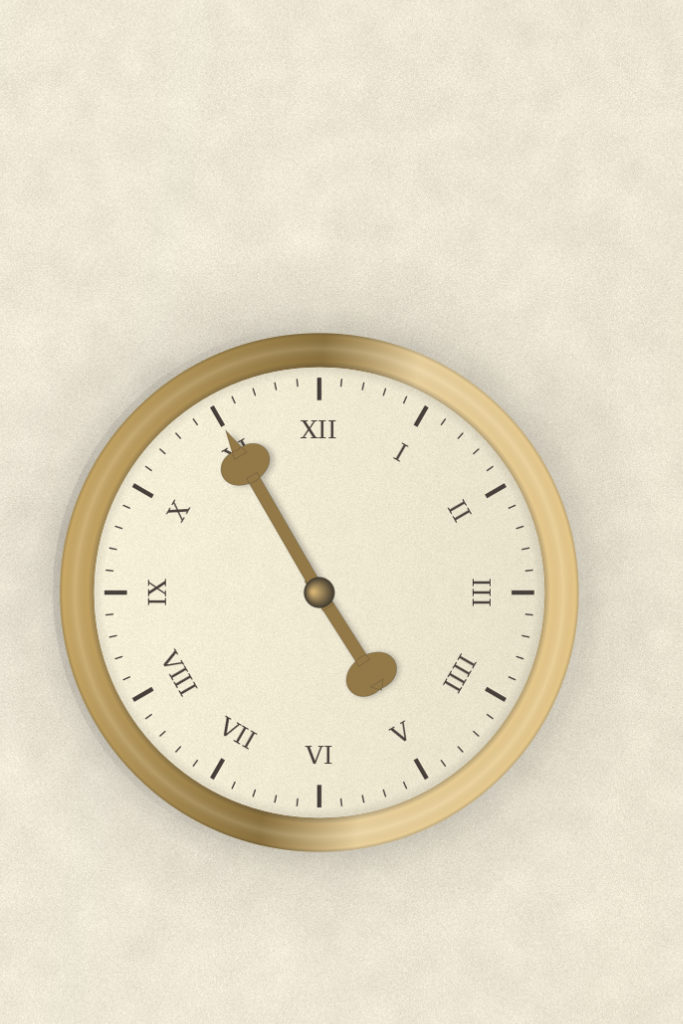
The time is 4h55
